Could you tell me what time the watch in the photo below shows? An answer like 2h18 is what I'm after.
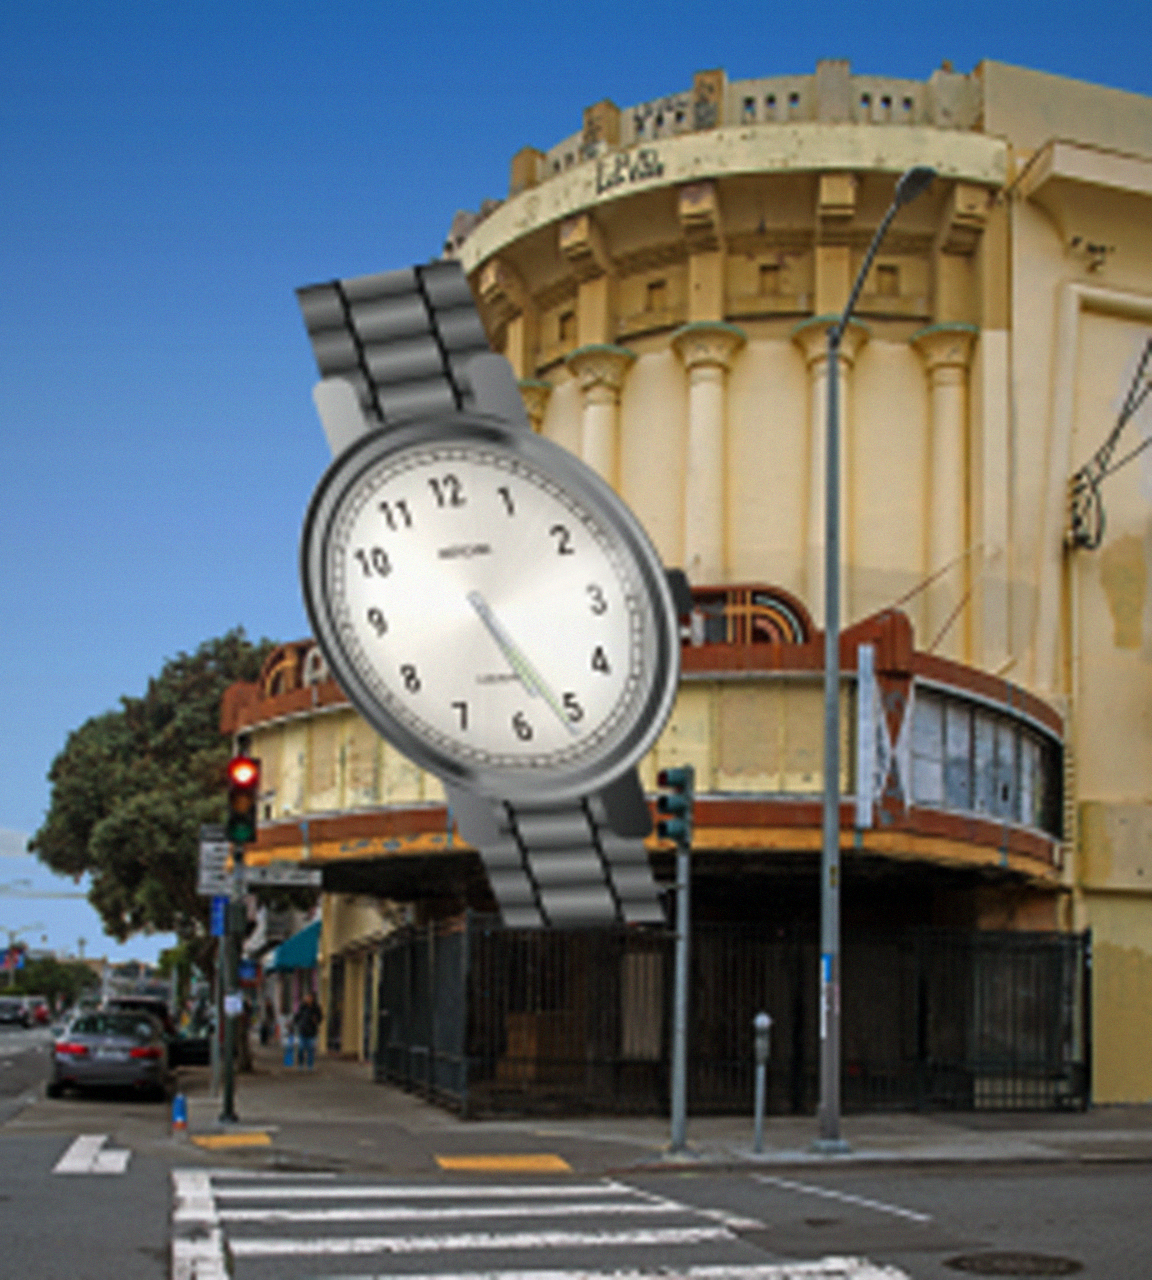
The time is 5h26
